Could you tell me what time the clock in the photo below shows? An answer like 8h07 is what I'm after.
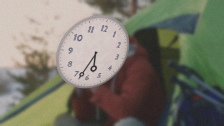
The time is 5h33
